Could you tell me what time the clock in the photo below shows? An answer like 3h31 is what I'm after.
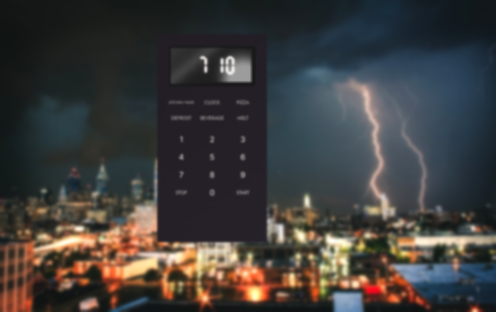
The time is 7h10
